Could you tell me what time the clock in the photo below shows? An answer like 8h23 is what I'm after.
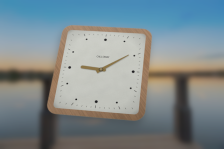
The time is 9h09
